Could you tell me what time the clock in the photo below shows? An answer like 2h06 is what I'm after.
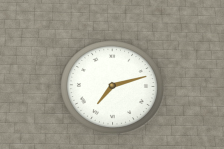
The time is 7h12
